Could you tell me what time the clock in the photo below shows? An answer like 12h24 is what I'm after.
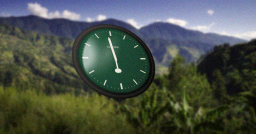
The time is 5h59
